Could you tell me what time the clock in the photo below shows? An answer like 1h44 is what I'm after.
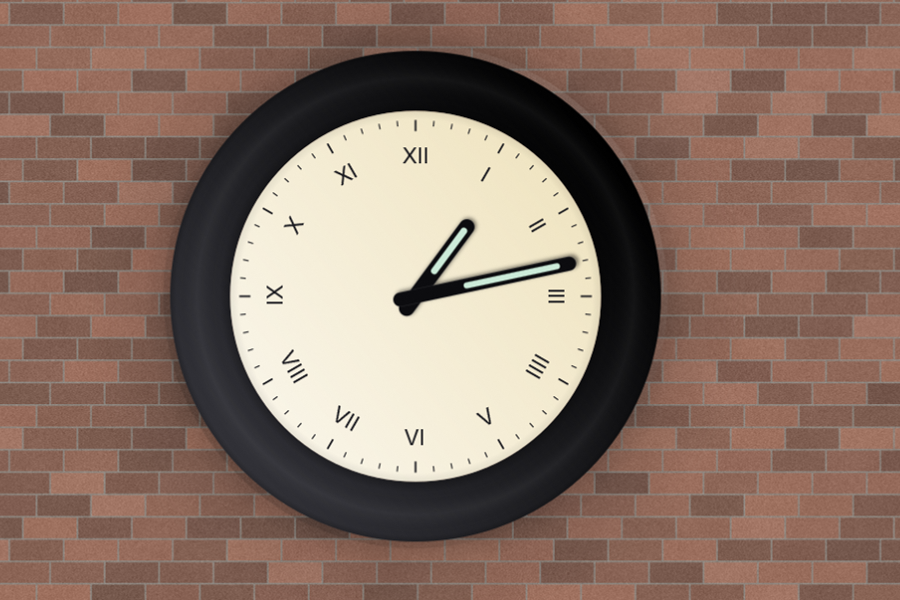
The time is 1h13
